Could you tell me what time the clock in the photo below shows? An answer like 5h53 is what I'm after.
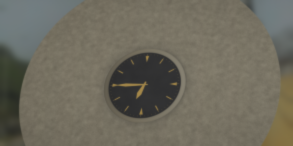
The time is 6h45
